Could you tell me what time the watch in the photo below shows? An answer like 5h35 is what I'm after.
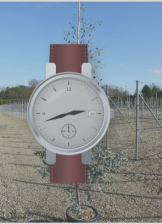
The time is 2h42
